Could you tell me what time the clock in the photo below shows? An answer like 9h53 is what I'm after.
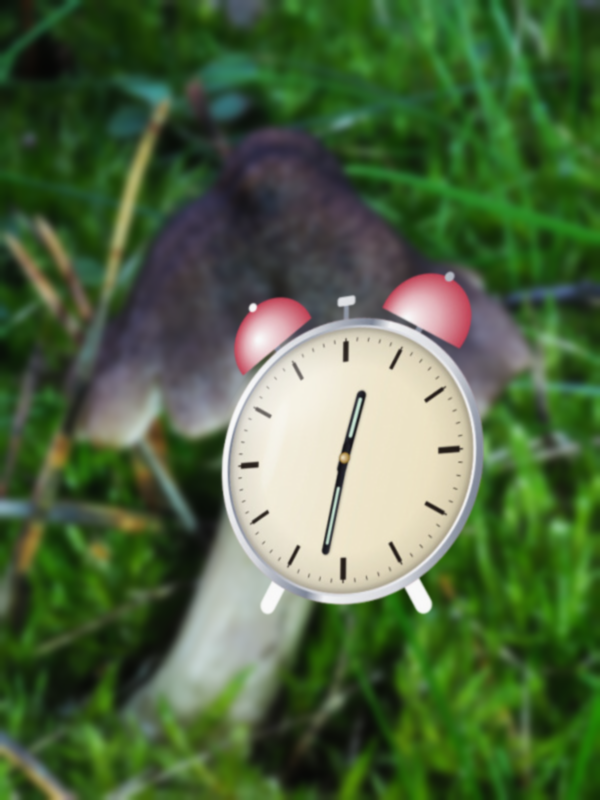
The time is 12h32
